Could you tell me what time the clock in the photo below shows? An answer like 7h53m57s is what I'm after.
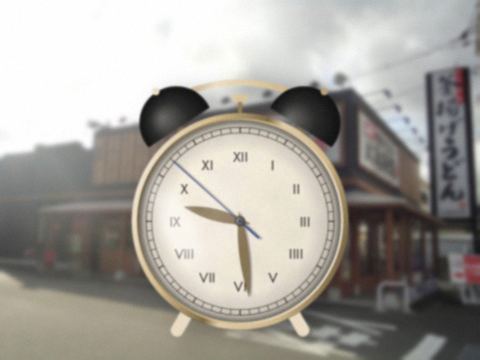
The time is 9h28m52s
